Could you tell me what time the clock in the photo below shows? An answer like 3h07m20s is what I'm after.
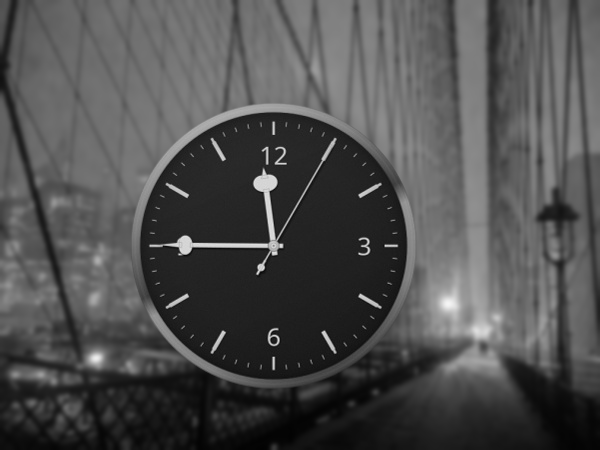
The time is 11h45m05s
